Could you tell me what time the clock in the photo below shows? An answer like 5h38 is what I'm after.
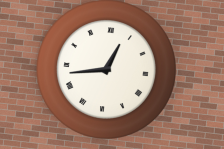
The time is 12h43
